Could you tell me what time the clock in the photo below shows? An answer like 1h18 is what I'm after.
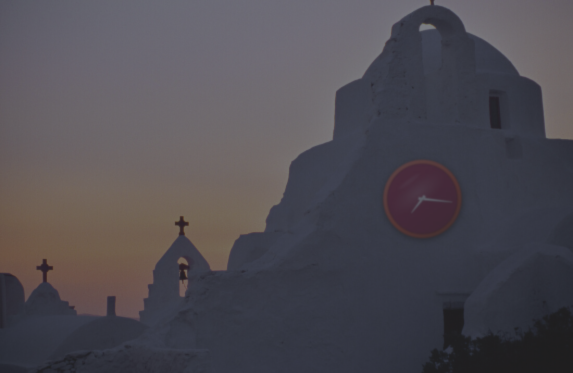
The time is 7h16
